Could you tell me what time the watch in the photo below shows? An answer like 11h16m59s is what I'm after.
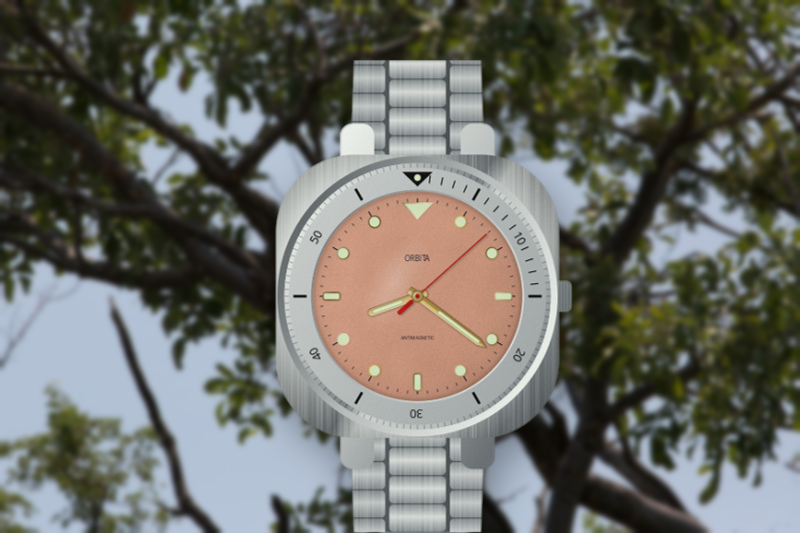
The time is 8h21m08s
